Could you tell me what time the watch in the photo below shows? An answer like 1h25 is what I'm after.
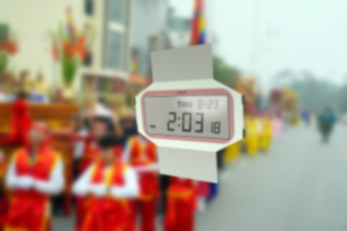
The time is 2h03
